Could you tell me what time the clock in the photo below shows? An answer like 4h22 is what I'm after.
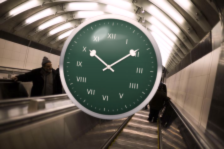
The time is 10h09
